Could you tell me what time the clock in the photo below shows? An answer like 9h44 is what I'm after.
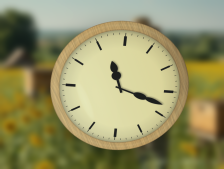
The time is 11h18
